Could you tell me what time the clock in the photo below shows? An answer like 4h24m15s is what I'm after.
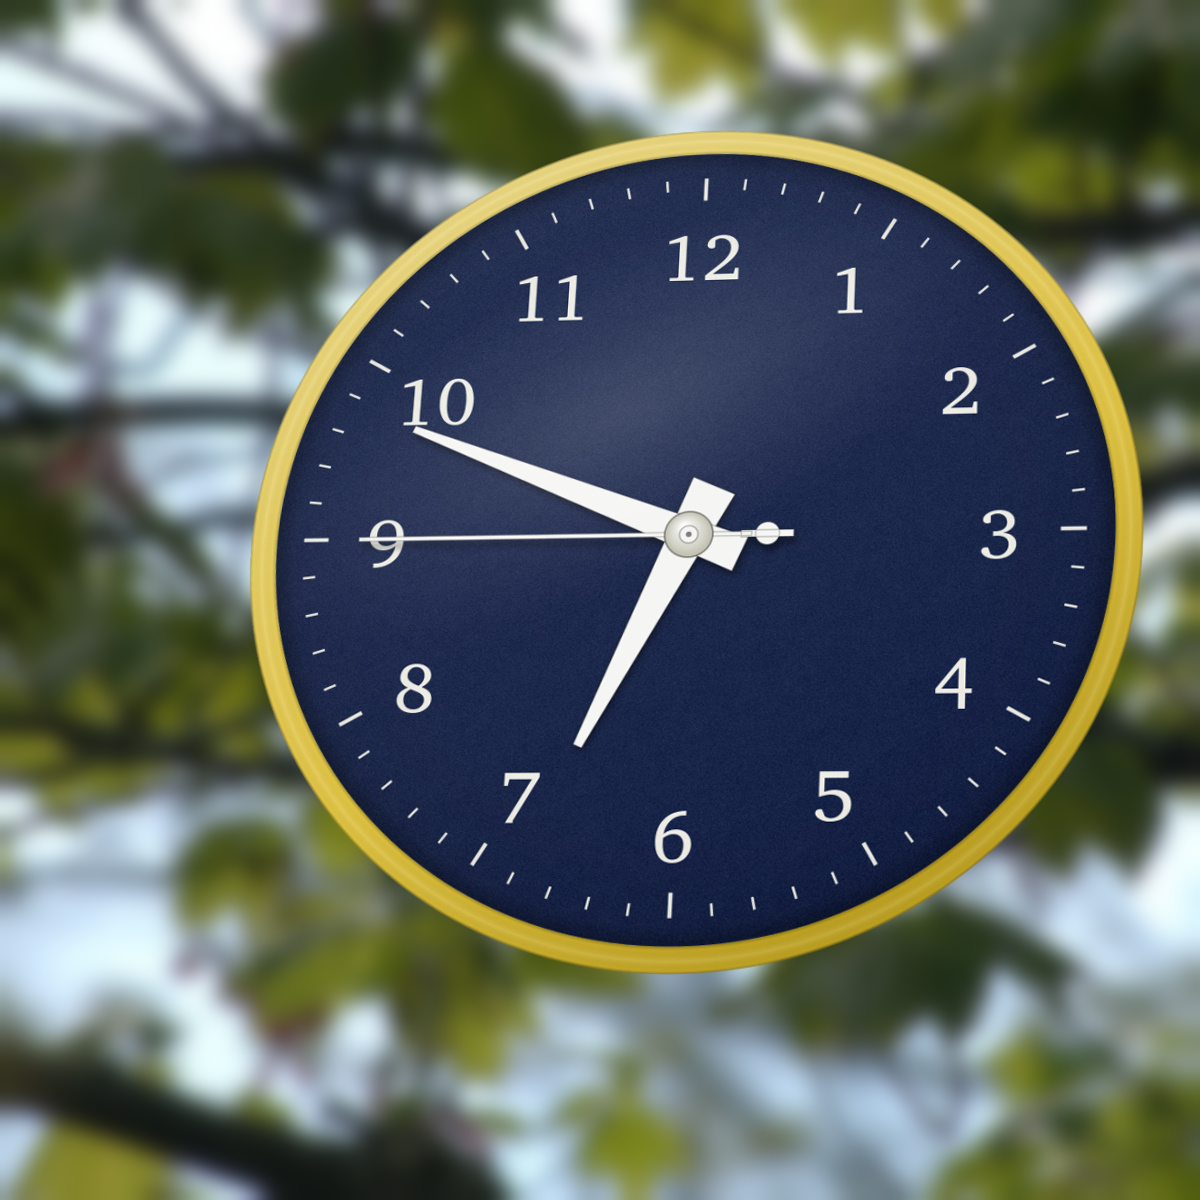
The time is 6h48m45s
